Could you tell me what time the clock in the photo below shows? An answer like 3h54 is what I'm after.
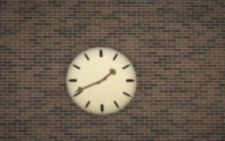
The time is 1h41
